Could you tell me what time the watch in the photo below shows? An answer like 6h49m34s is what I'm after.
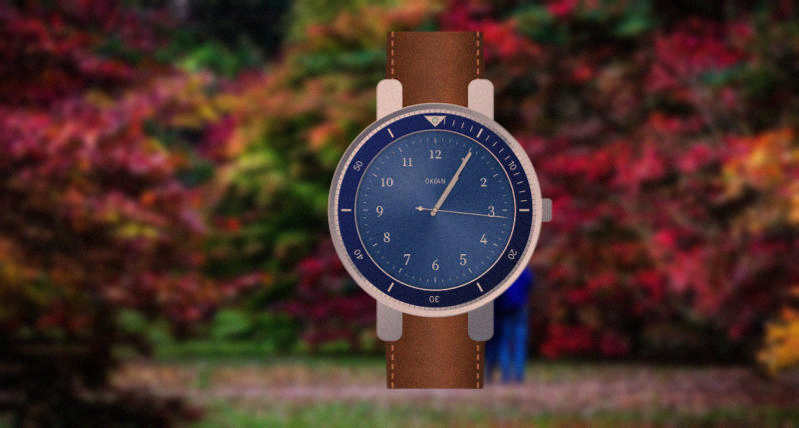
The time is 1h05m16s
